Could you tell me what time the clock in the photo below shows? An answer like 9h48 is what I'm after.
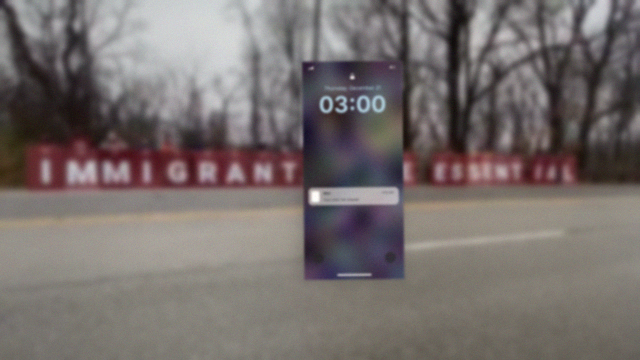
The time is 3h00
